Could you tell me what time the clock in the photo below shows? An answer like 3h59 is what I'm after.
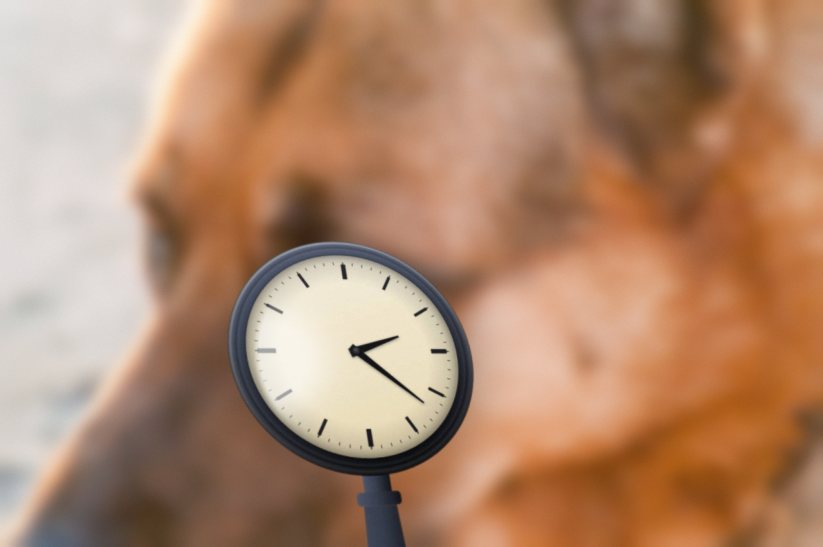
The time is 2h22
